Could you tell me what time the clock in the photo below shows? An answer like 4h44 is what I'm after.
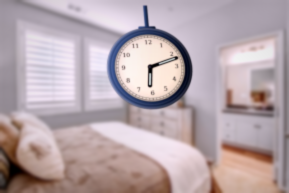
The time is 6h12
